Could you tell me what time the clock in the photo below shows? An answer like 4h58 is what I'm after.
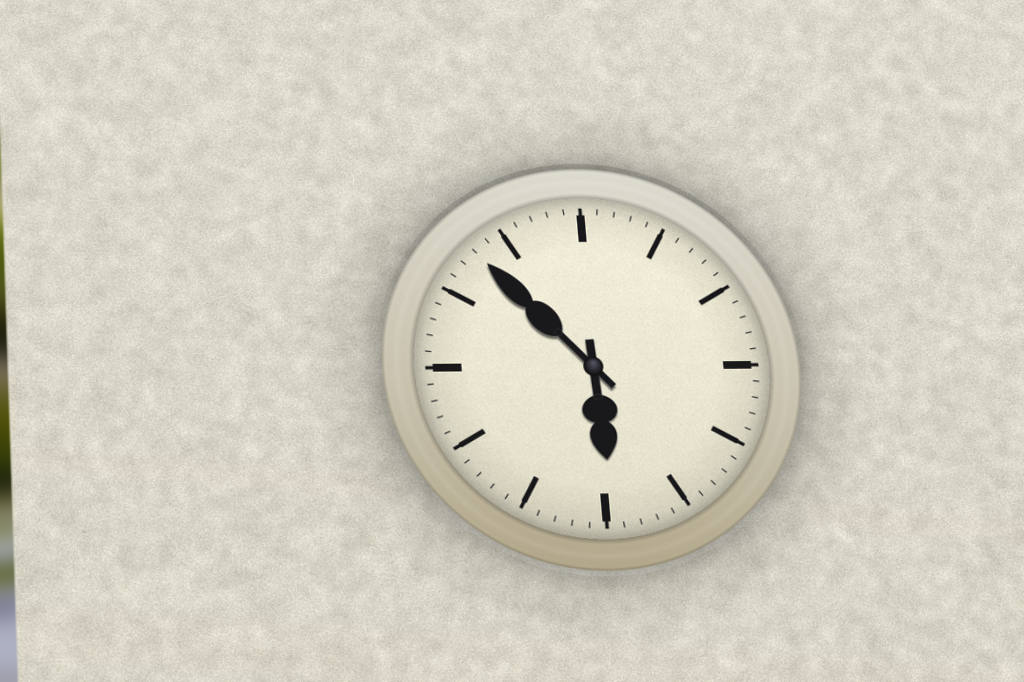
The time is 5h53
